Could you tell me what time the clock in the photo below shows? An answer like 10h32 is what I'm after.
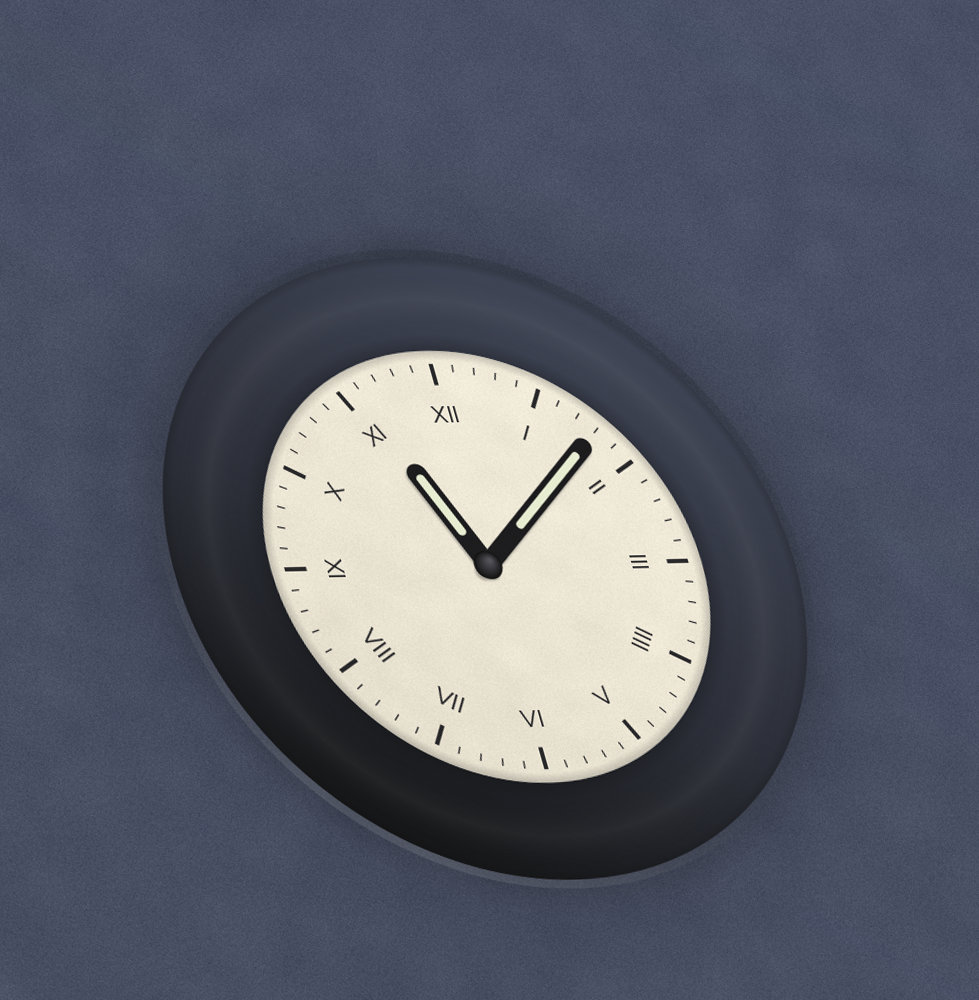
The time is 11h08
